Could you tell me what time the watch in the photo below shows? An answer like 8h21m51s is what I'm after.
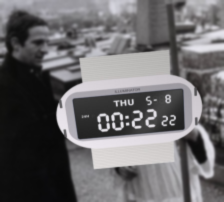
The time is 0h22m22s
